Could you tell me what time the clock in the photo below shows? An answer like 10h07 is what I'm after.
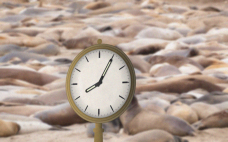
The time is 8h05
